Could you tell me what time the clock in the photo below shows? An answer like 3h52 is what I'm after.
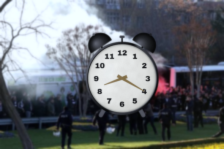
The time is 8h20
